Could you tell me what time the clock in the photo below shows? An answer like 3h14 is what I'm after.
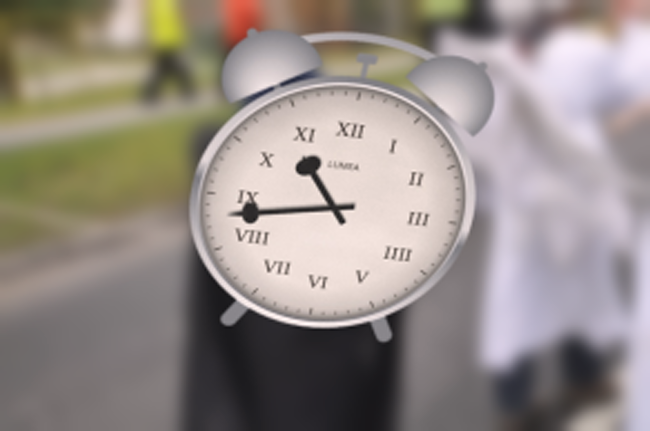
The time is 10h43
